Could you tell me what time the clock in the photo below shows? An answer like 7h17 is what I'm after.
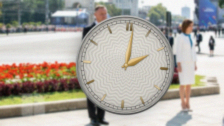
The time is 2h01
